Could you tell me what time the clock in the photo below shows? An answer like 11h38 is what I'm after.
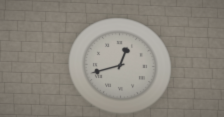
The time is 12h42
